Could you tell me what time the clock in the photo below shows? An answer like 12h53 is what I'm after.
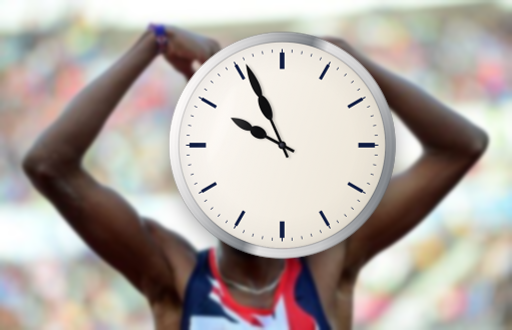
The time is 9h56
